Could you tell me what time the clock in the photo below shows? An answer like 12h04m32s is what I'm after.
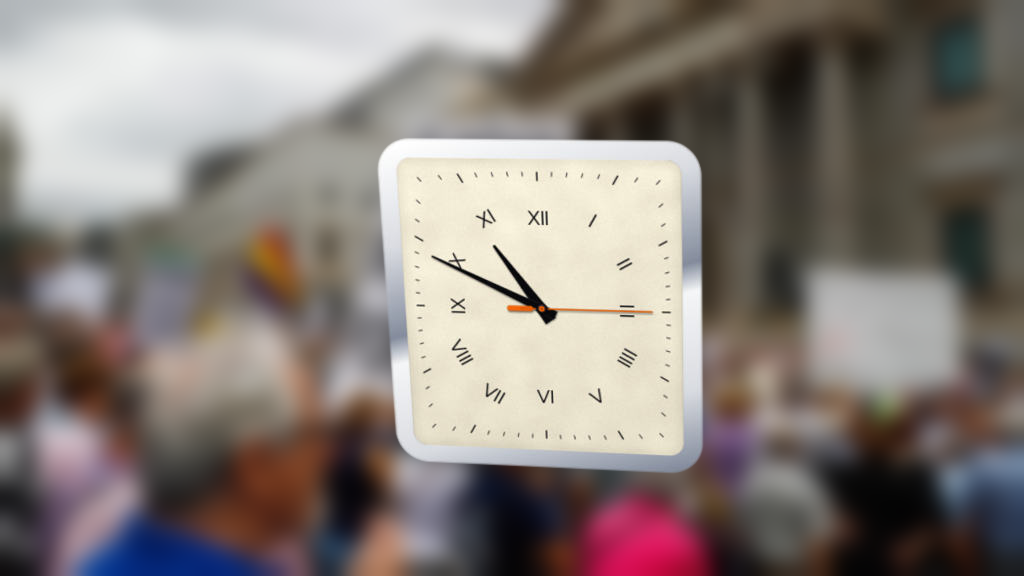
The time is 10h49m15s
